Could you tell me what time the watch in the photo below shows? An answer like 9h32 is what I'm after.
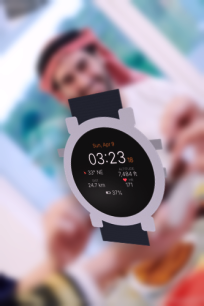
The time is 3h23
